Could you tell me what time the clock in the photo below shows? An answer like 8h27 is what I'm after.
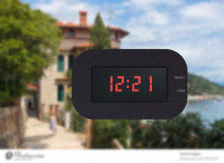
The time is 12h21
